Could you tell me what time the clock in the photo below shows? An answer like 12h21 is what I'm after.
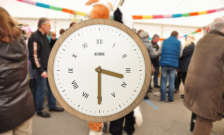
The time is 3h30
